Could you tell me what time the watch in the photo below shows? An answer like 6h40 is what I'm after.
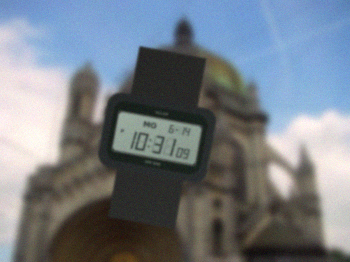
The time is 10h31
